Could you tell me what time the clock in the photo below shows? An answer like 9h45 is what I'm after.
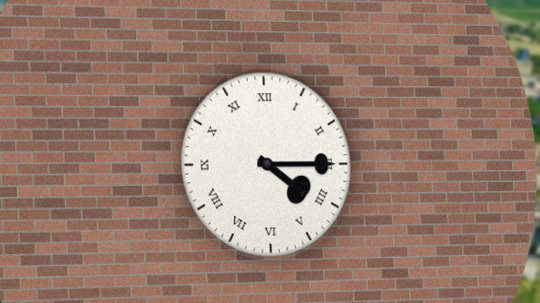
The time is 4h15
